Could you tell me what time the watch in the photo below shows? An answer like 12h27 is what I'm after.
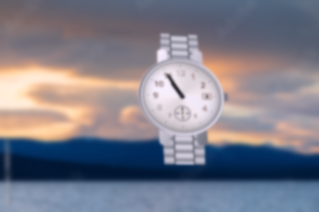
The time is 10h55
